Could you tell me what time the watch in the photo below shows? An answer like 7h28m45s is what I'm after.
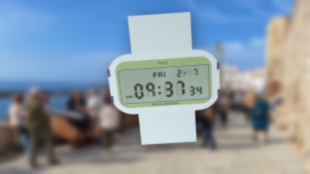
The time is 9h37m34s
